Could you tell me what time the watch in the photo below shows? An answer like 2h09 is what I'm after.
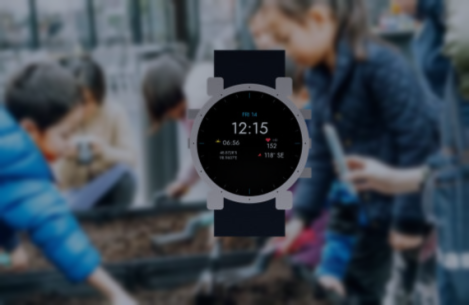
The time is 12h15
